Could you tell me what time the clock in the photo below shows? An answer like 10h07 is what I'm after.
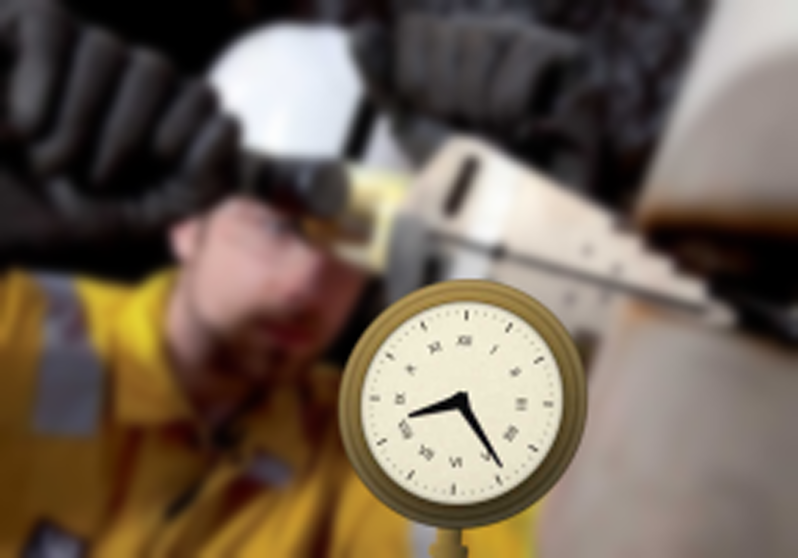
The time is 8h24
